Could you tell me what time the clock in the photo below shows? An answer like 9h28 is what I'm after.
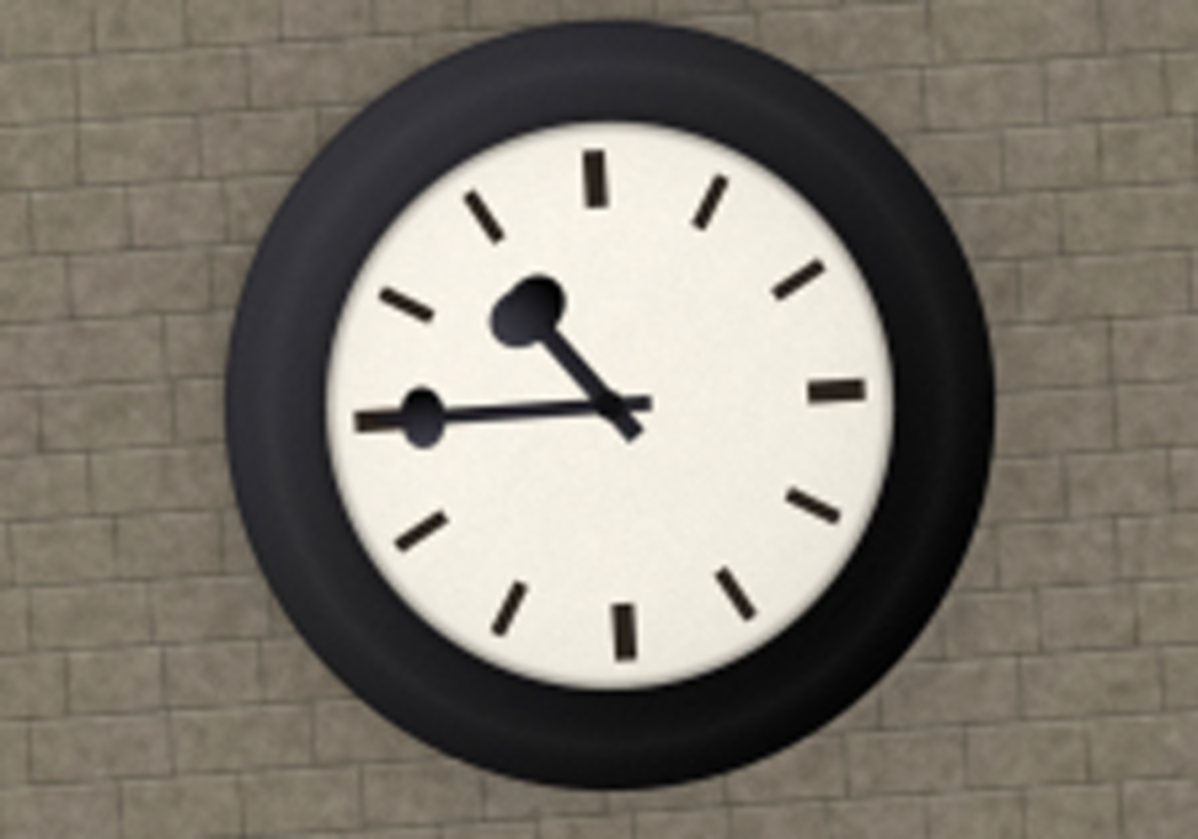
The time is 10h45
